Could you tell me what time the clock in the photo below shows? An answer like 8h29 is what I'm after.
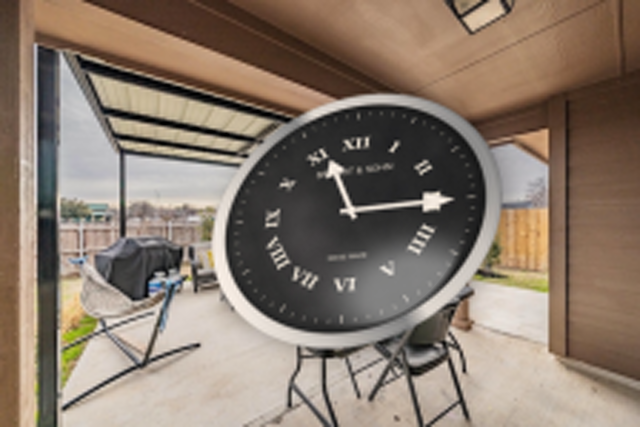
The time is 11h15
